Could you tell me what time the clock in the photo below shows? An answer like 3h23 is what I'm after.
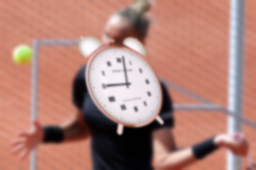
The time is 9h02
